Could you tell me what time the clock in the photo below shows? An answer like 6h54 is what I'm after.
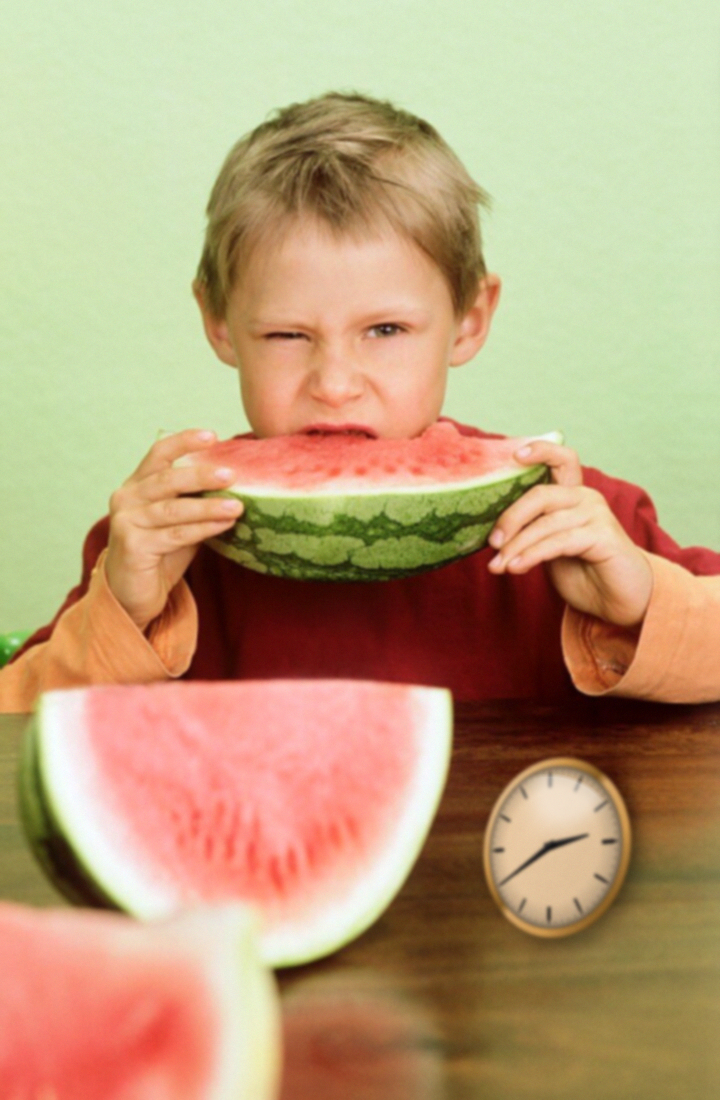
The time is 2h40
